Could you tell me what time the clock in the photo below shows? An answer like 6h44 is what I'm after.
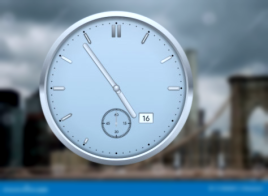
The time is 4h54
